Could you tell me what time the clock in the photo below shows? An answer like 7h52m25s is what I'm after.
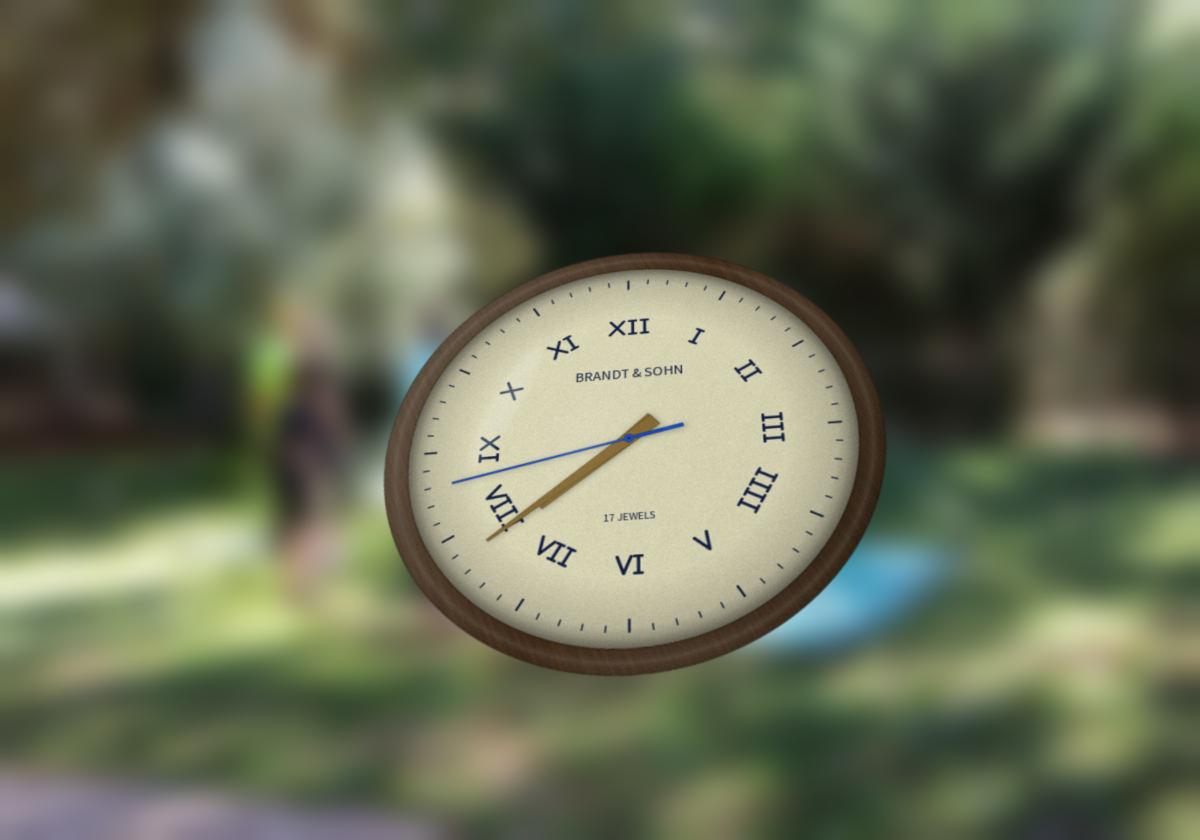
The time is 7h38m43s
